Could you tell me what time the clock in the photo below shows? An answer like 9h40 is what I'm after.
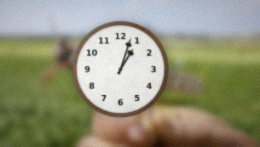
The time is 1h03
